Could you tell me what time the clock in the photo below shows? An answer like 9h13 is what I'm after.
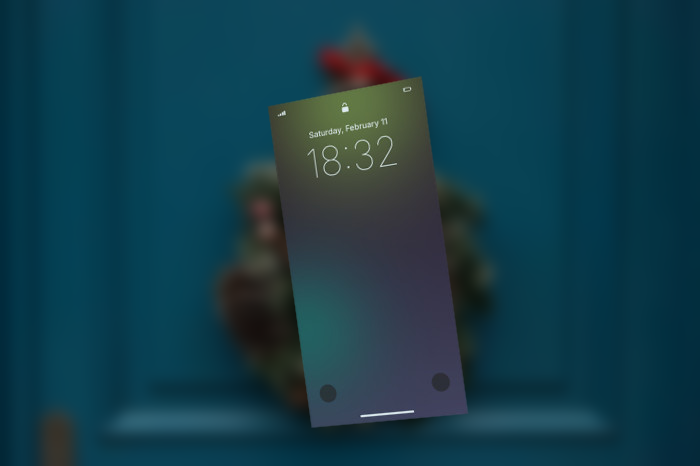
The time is 18h32
